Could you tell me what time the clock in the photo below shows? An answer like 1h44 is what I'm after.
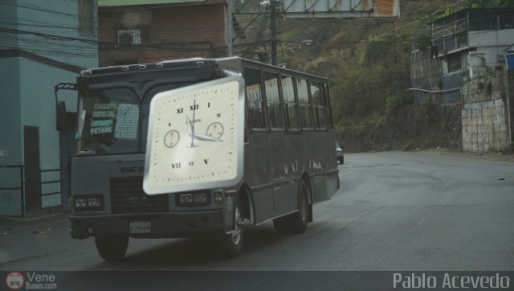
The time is 11h18
